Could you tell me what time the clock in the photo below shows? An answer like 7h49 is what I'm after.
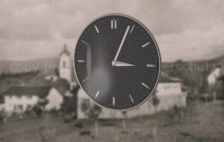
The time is 3h04
